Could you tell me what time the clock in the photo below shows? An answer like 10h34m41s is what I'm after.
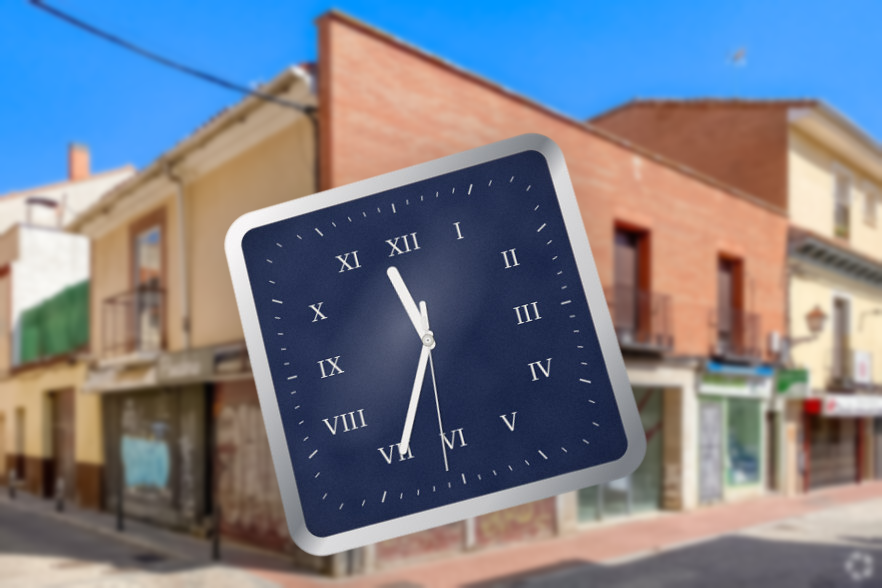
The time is 11h34m31s
